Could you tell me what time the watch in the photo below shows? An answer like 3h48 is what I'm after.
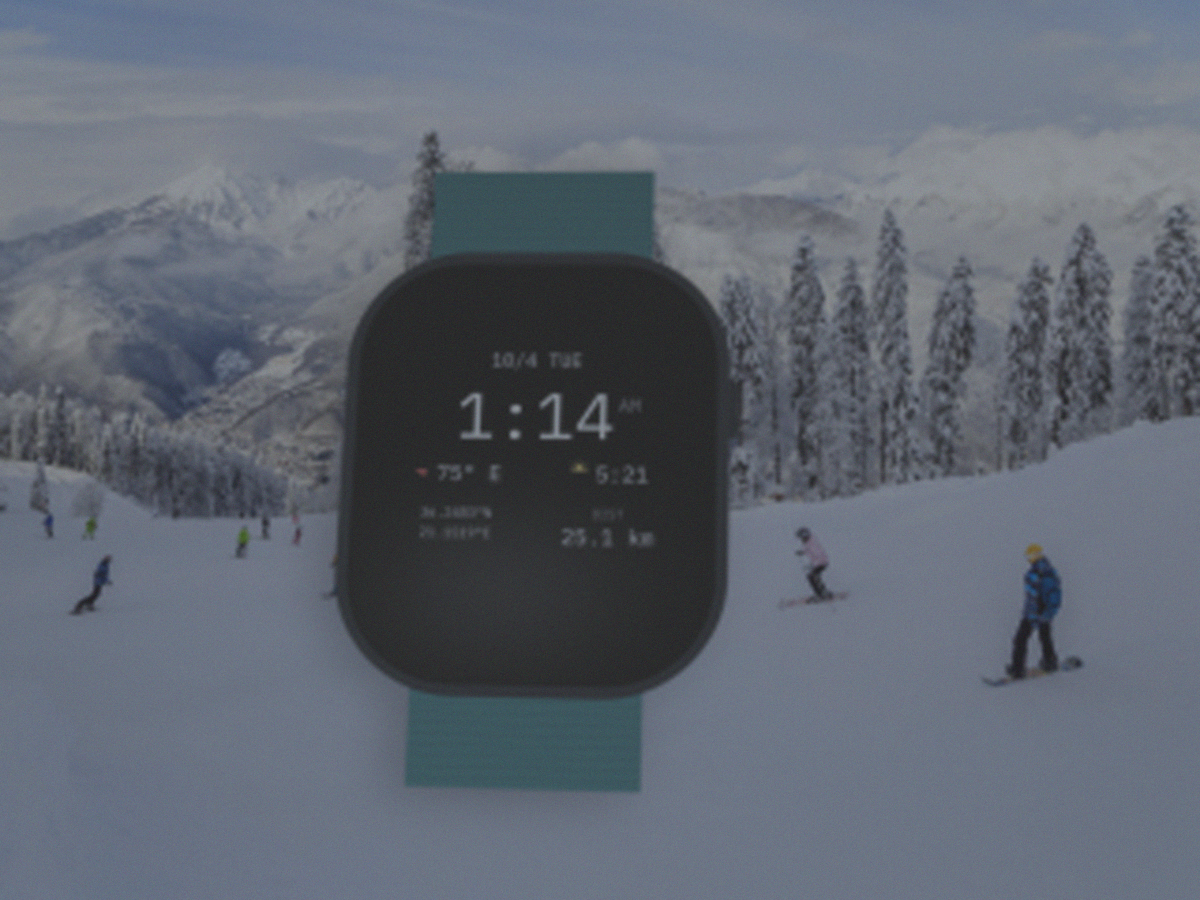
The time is 1h14
